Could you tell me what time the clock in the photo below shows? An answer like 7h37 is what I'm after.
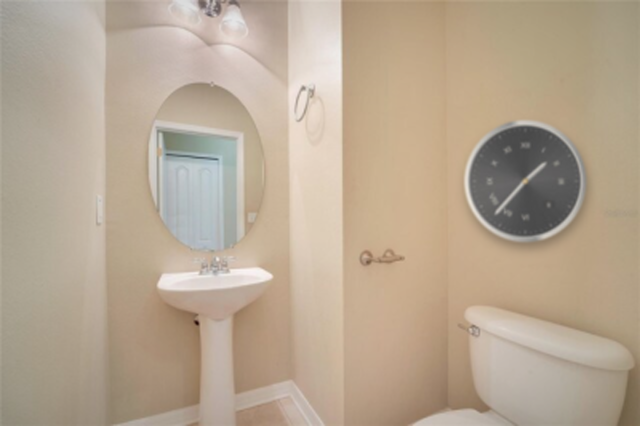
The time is 1h37
